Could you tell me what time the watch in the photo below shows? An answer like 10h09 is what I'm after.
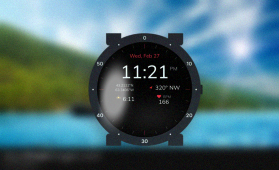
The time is 11h21
